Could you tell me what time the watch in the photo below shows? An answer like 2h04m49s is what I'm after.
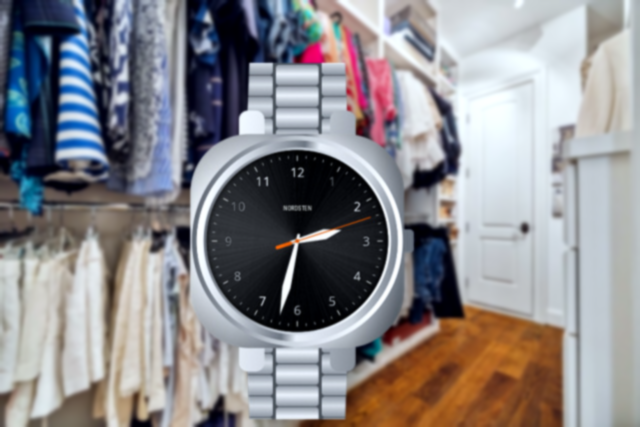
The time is 2h32m12s
